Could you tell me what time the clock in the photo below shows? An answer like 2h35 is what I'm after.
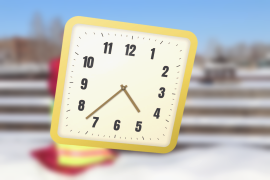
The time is 4h37
